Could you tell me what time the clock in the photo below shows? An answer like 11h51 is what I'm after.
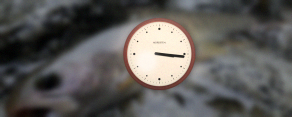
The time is 3h16
